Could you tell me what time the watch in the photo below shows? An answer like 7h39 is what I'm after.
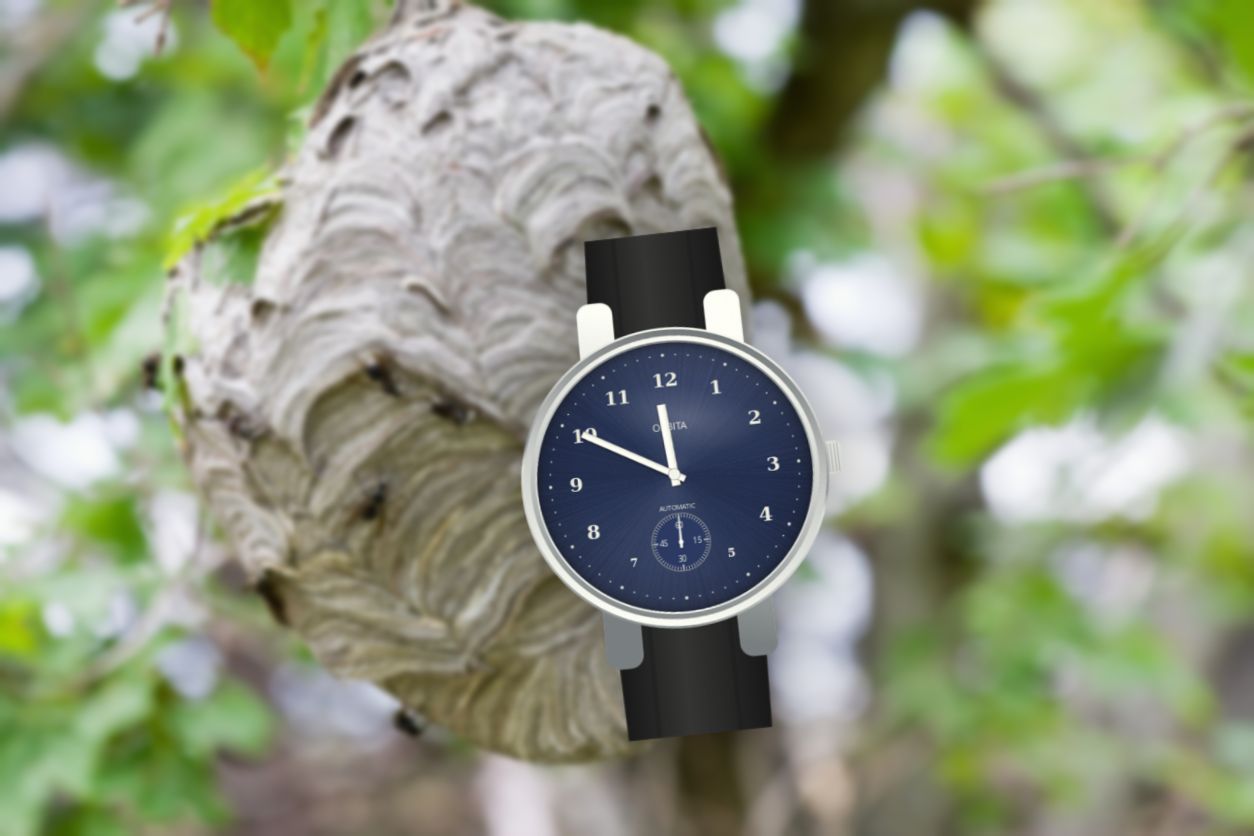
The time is 11h50
